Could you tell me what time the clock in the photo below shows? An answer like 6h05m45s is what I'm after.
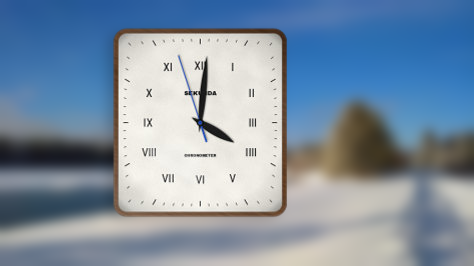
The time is 4h00m57s
